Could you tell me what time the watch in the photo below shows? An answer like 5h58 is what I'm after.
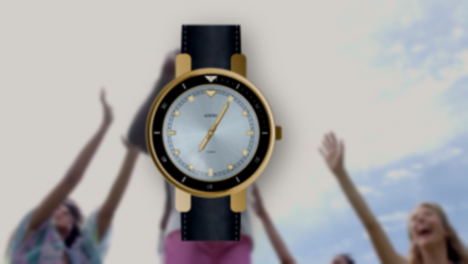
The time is 7h05
